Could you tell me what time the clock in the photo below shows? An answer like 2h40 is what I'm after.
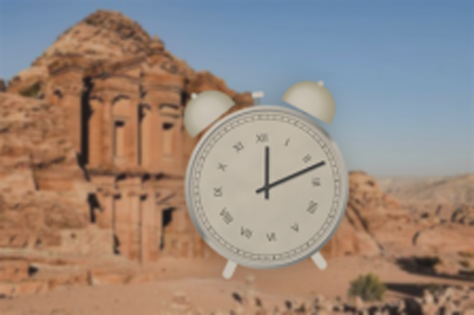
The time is 12h12
